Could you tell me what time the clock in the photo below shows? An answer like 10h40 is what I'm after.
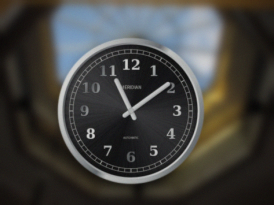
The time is 11h09
